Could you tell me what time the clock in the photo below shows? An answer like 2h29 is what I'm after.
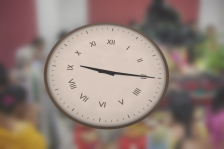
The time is 9h15
